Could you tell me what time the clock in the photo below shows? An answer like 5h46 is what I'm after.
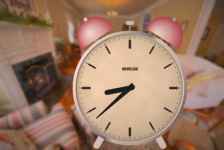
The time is 8h38
